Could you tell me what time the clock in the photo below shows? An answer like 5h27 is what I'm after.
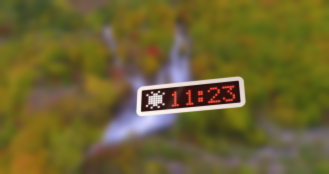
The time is 11h23
